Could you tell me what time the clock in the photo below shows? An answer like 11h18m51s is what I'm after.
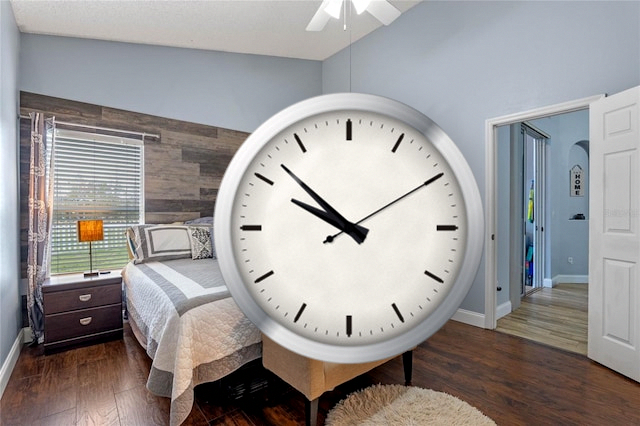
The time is 9h52m10s
